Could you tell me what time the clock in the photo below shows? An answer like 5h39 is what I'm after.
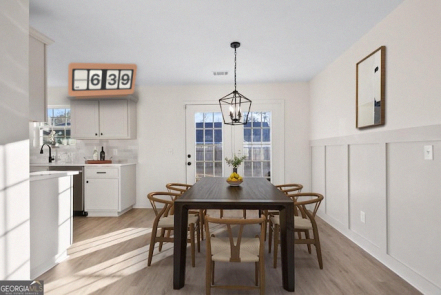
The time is 6h39
